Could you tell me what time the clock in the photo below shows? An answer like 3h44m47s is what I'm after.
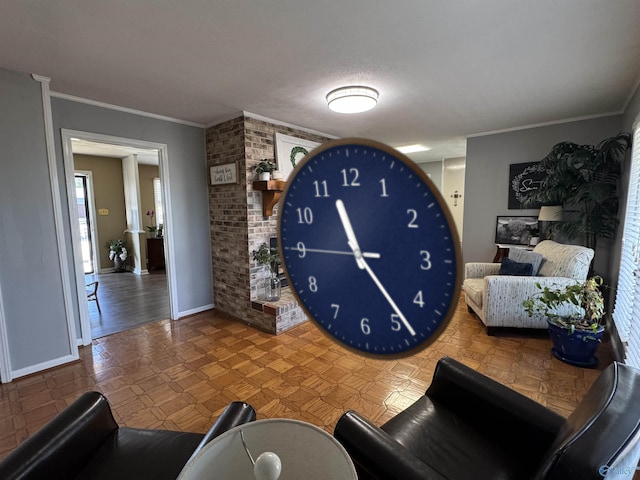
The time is 11h23m45s
